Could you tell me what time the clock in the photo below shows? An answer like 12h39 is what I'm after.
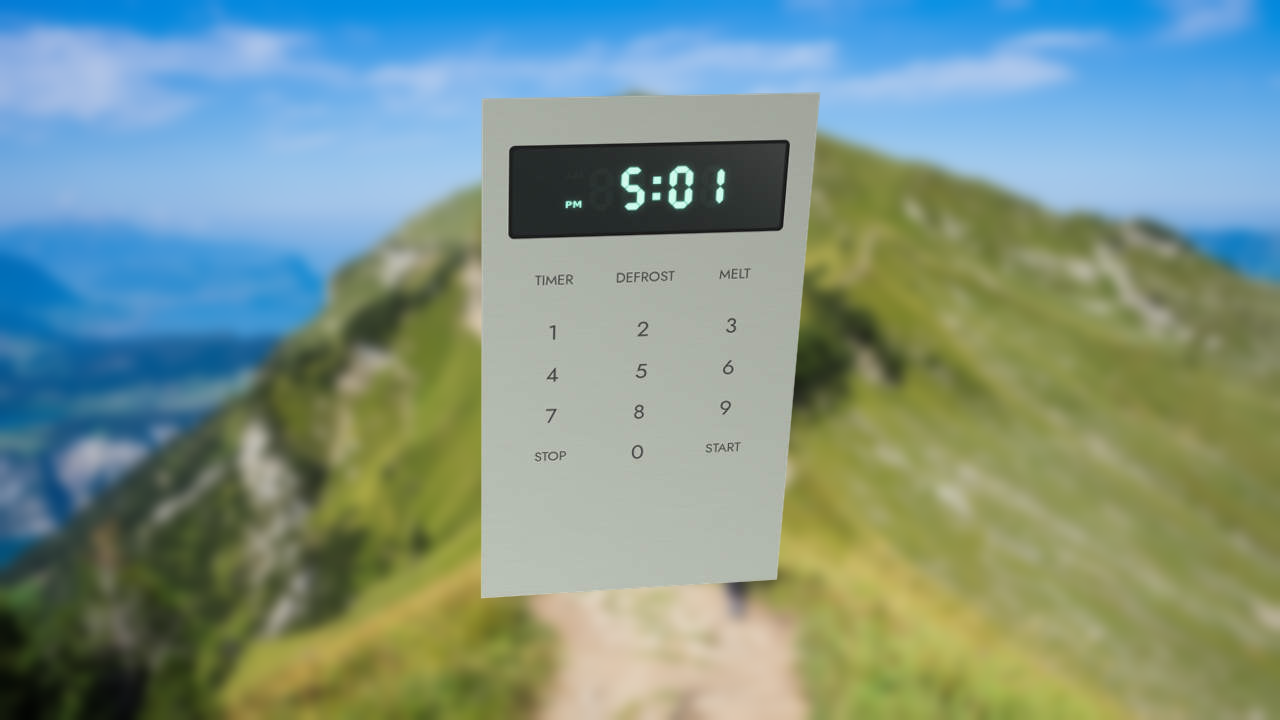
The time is 5h01
